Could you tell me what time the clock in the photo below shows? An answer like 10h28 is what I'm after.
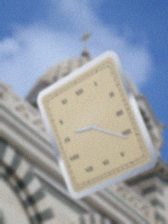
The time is 9h21
